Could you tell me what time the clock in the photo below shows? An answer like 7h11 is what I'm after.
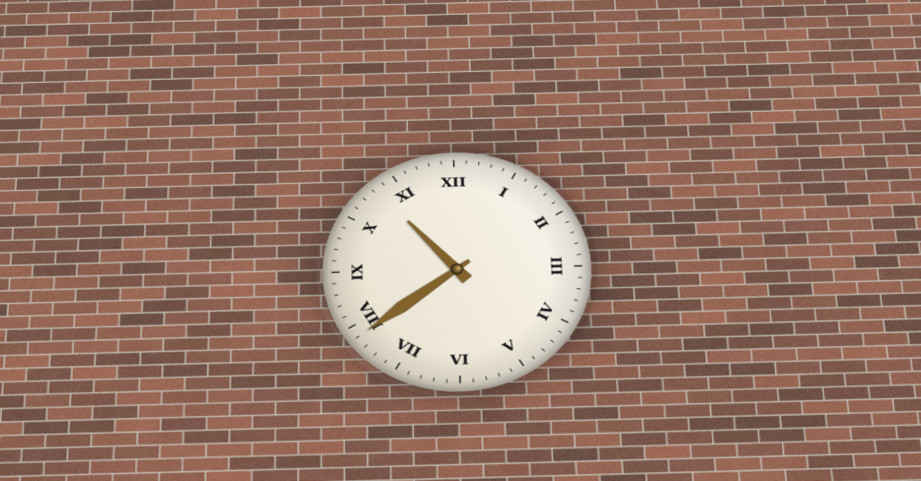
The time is 10h39
